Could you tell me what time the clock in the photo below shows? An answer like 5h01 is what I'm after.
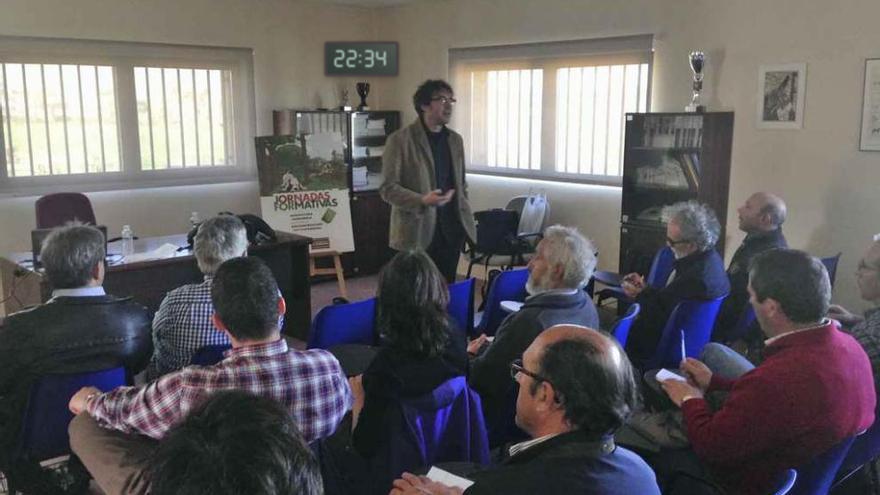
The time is 22h34
